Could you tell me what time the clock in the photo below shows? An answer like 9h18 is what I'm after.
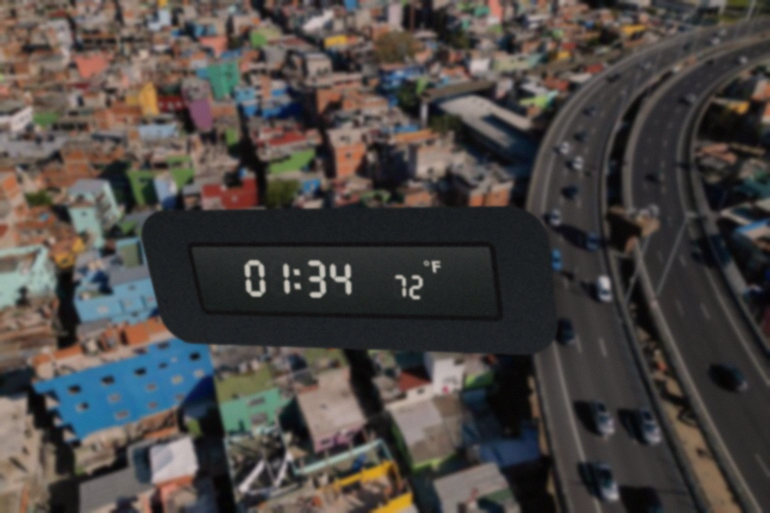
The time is 1h34
